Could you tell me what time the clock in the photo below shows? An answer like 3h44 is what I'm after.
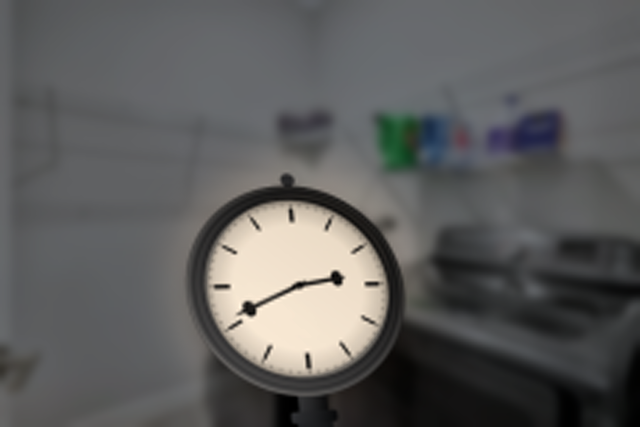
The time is 2h41
